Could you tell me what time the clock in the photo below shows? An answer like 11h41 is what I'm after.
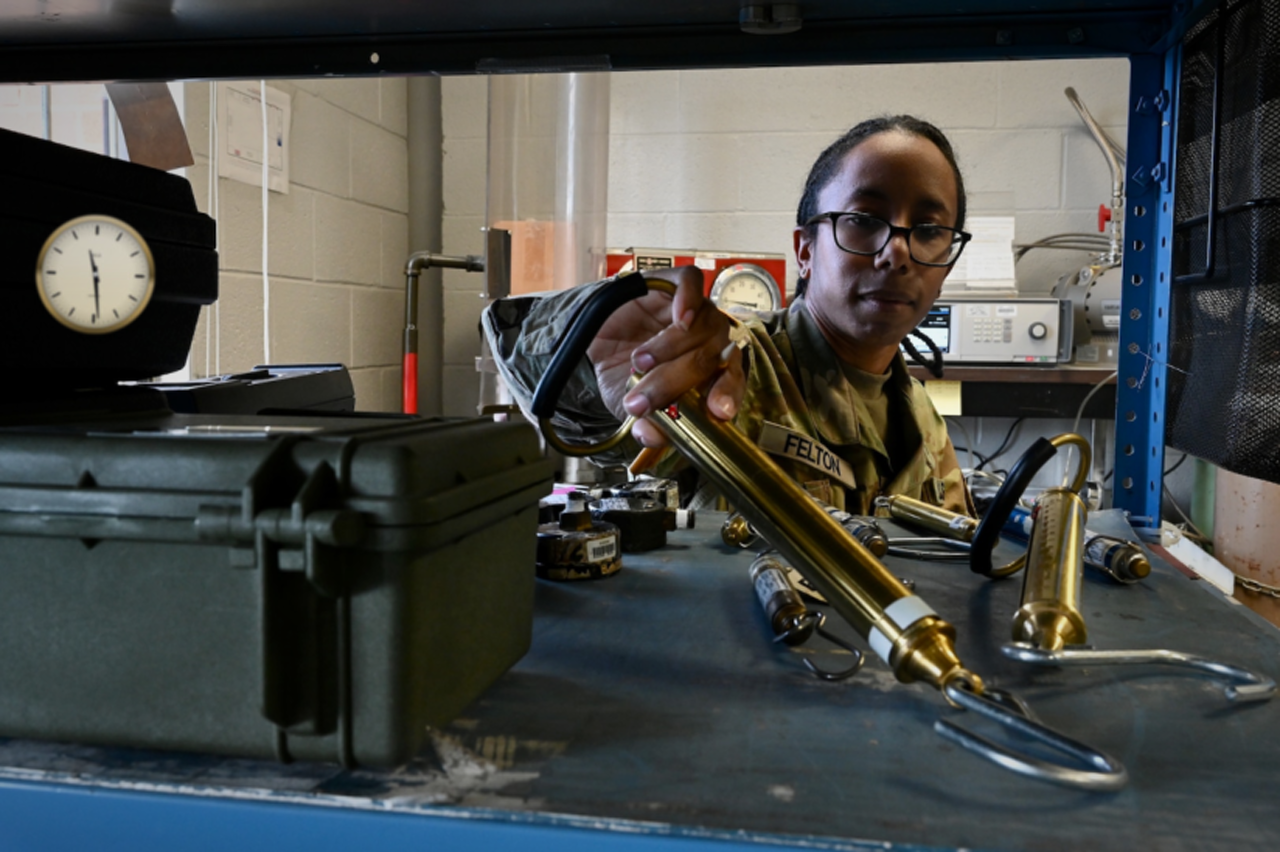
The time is 11h29
